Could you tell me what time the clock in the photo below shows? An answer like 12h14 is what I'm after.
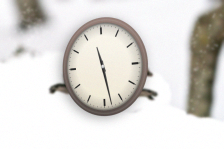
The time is 11h28
